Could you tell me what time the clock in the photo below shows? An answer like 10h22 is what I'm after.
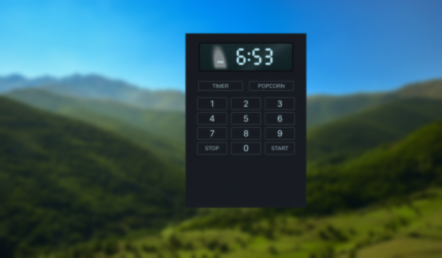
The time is 6h53
